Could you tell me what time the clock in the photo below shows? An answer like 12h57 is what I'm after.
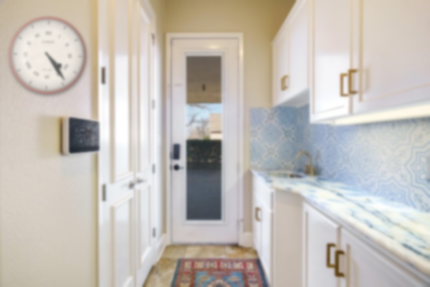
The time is 4h24
